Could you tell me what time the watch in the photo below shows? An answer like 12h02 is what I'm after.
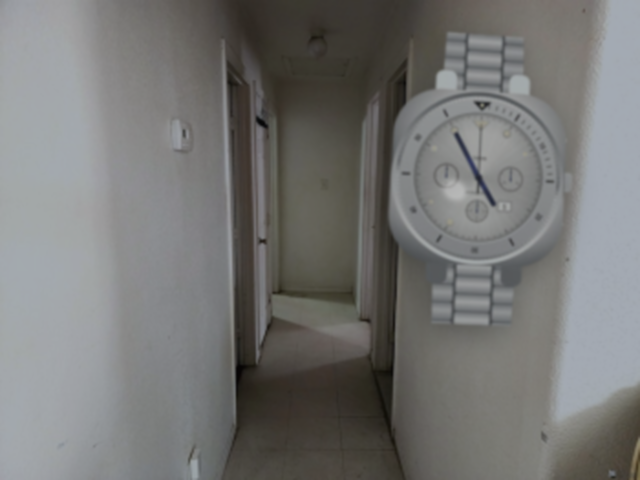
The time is 4h55
